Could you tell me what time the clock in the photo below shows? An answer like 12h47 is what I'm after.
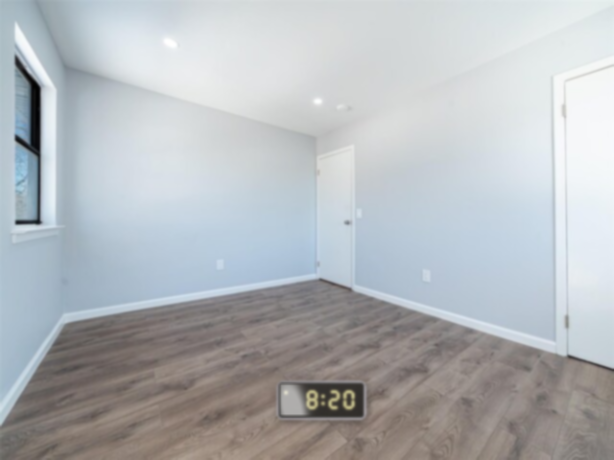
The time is 8h20
